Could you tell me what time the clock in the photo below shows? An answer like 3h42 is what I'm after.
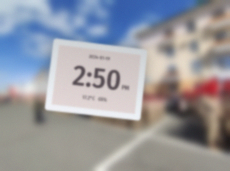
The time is 2h50
